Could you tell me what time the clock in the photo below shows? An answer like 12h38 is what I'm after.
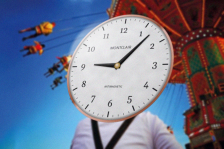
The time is 9h07
